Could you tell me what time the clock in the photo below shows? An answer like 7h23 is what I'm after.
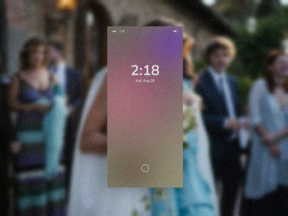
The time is 2h18
